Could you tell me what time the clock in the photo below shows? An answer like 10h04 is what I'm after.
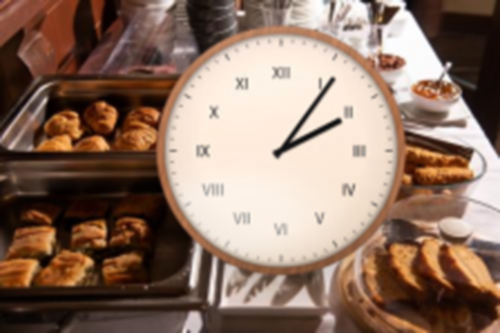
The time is 2h06
